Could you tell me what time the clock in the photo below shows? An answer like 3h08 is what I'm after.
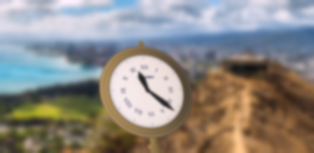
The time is 11h22
